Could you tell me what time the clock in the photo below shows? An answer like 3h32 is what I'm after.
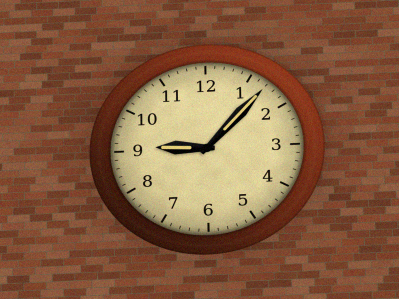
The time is 9h07
